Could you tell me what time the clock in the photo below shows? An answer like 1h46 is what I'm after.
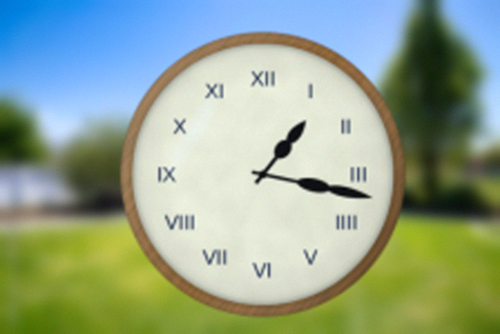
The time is 1h17
